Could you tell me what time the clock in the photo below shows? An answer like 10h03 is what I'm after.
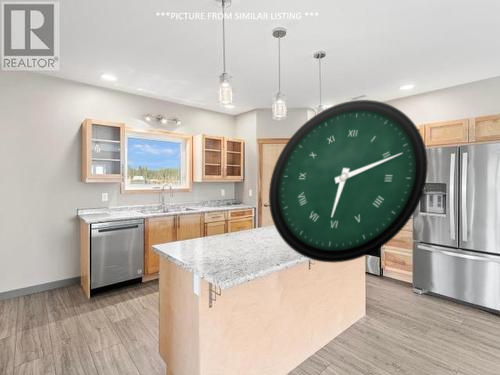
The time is 6h11
